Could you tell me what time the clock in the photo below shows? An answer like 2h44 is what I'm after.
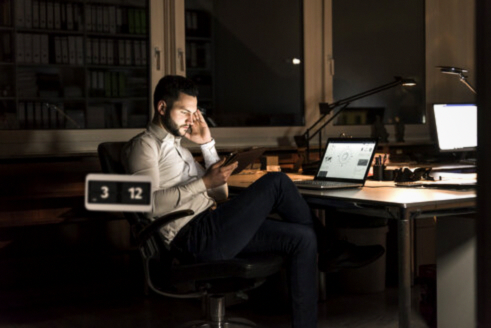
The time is 3h12
